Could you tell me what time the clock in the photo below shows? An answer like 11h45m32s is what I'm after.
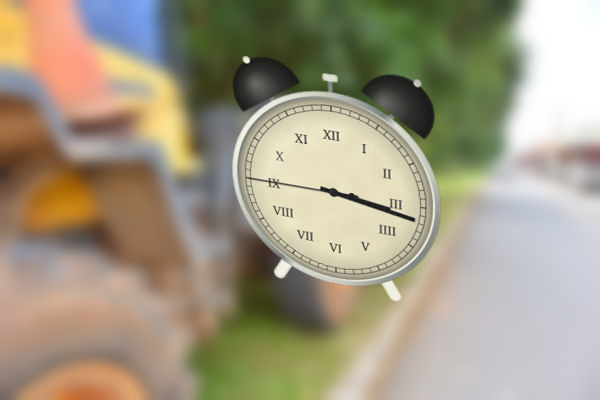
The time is 3h16m45s
